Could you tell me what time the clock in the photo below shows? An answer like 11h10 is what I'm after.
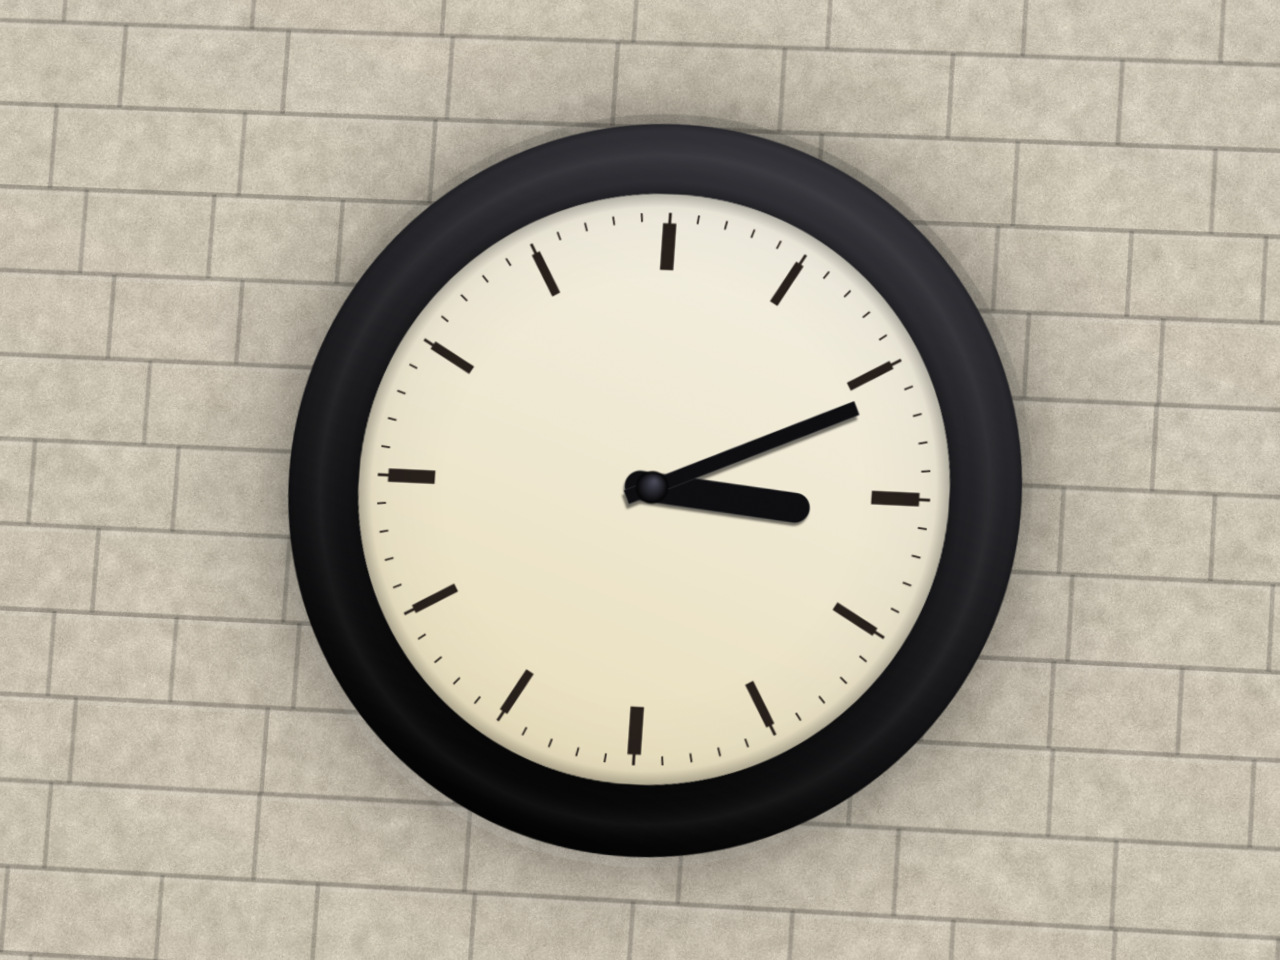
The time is 3h11
